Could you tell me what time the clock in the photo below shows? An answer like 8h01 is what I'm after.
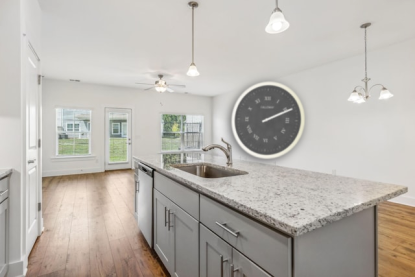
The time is 2h11
